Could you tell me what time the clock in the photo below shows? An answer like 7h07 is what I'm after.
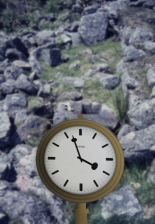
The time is 3h57
